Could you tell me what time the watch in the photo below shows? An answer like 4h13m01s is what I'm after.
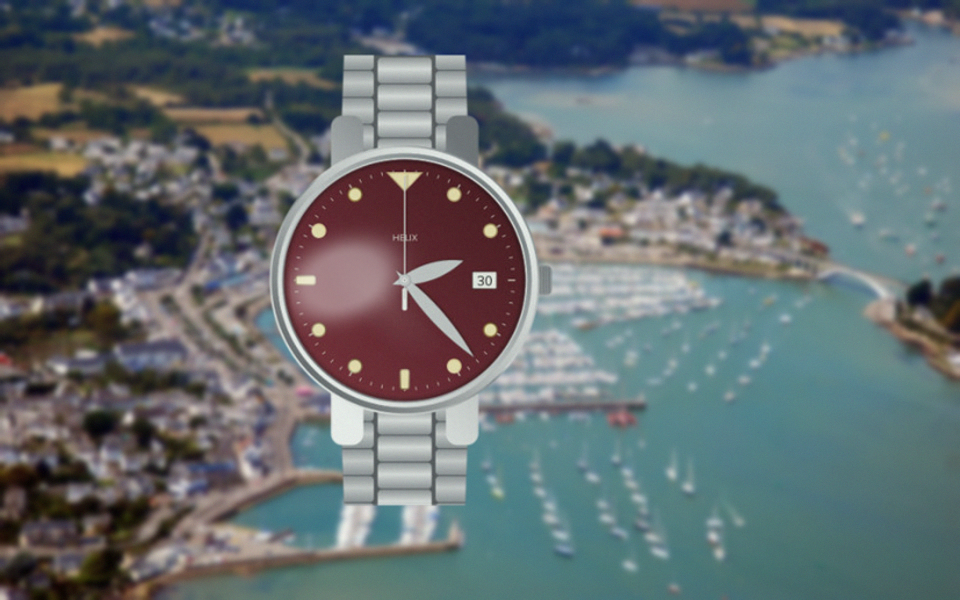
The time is 2h23m00s
